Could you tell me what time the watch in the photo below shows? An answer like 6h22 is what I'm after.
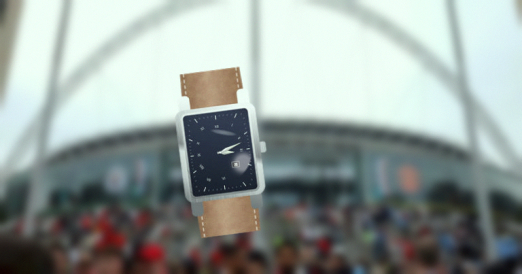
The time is 3h12
